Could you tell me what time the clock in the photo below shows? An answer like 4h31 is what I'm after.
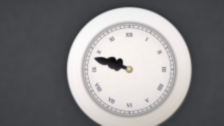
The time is 9h48
